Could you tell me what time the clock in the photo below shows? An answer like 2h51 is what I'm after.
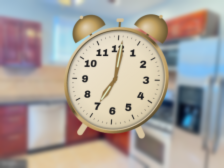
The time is 7h01
